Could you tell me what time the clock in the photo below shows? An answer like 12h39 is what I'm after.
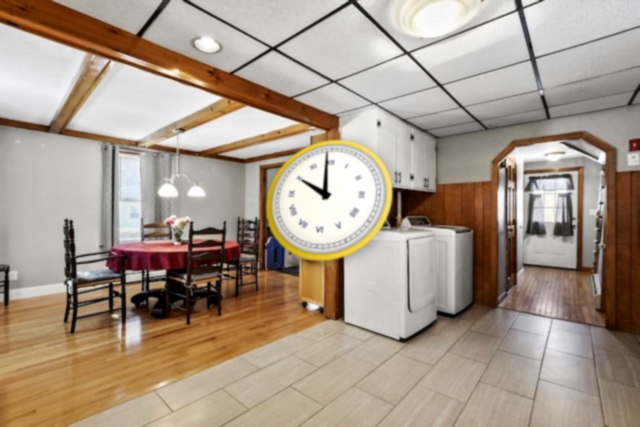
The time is 9h59
